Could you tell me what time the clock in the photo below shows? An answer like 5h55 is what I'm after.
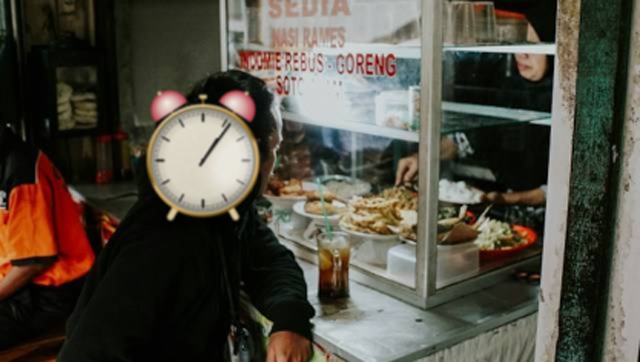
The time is 1h06
